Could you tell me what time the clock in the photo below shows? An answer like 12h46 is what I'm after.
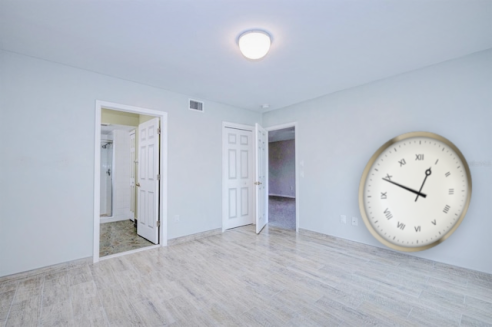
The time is 12h49
